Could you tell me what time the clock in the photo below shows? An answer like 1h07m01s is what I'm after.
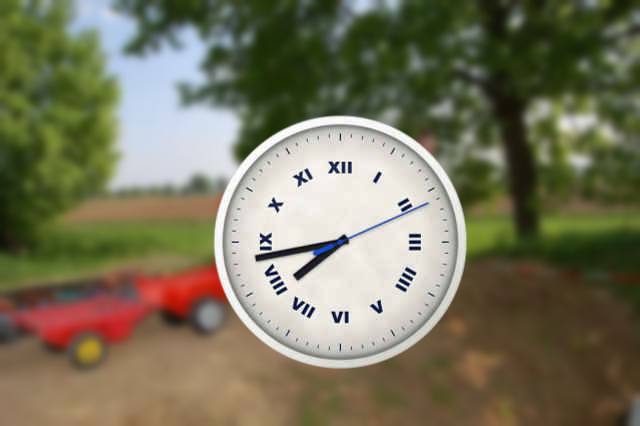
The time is 7h43m11s
